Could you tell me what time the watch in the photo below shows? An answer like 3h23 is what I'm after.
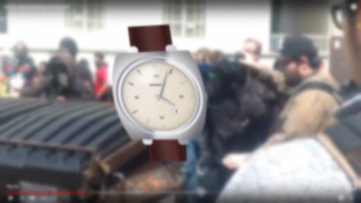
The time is 4h04
